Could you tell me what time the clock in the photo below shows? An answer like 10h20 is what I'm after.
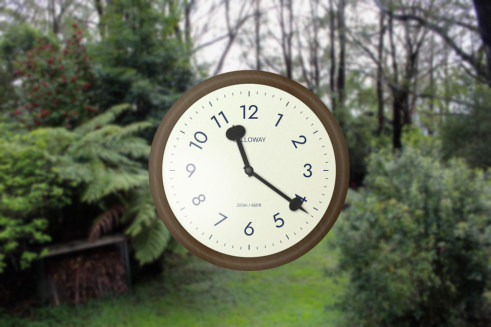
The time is 11h21
